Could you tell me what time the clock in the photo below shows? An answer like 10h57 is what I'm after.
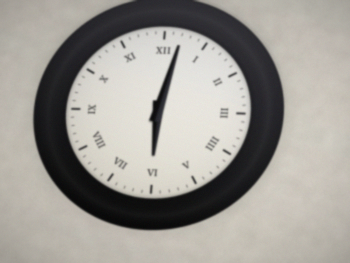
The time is 6h02
